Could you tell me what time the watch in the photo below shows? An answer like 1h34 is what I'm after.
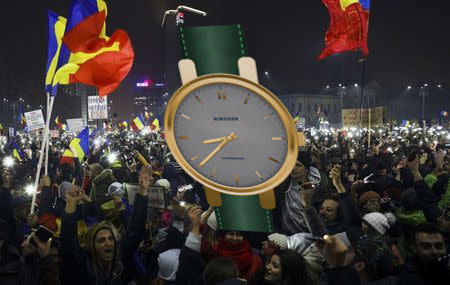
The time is 8h38
